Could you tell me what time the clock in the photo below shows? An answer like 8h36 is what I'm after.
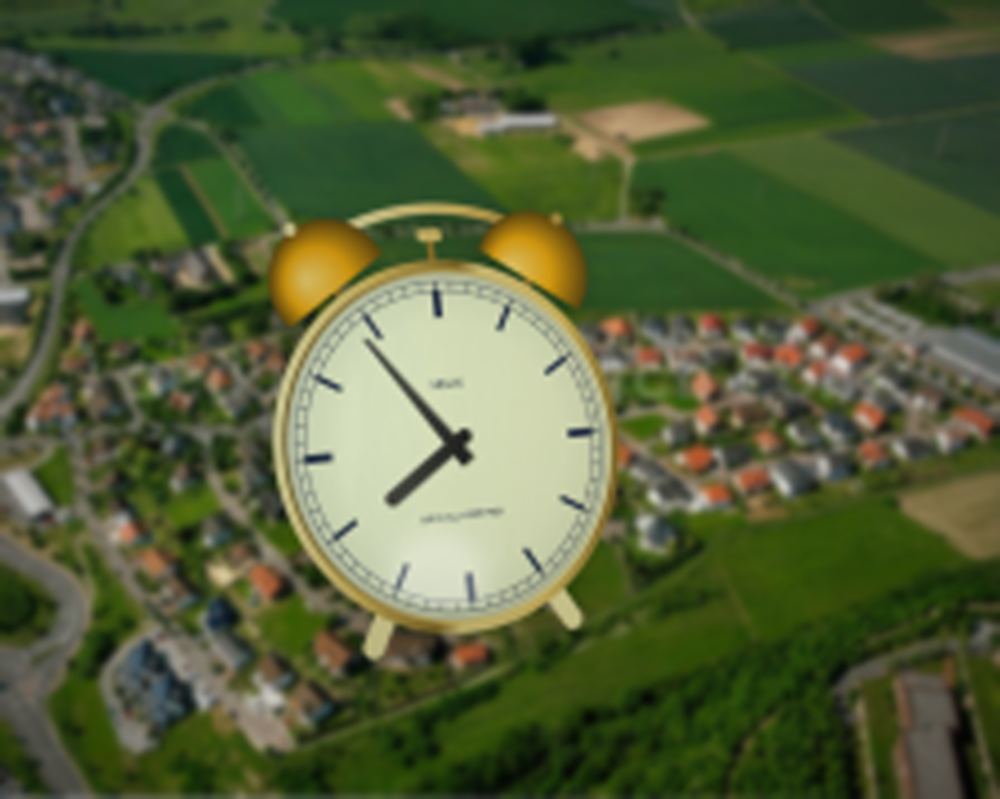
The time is 7h54
